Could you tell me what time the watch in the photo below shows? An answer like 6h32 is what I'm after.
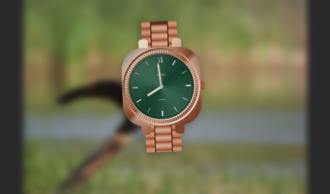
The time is 7h59
